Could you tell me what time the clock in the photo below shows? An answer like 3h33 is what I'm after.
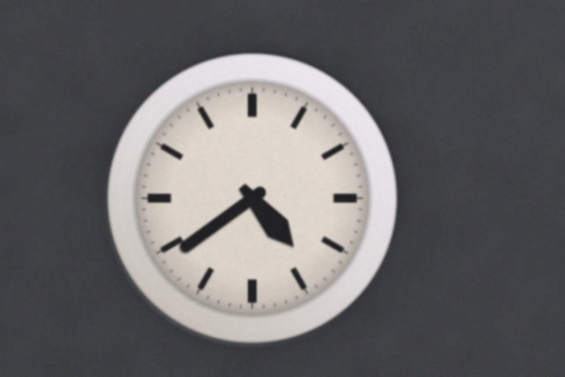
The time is 4h39
